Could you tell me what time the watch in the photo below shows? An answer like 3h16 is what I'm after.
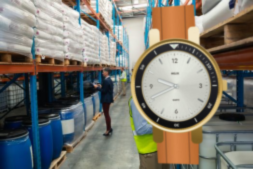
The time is 9h41
